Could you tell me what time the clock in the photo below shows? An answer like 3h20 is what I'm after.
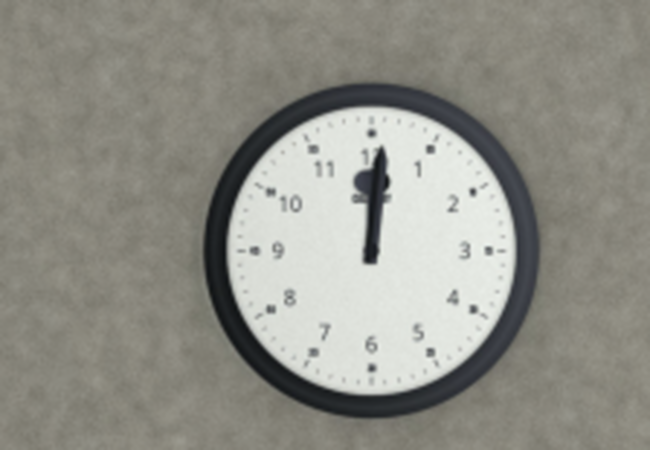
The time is 12h01
